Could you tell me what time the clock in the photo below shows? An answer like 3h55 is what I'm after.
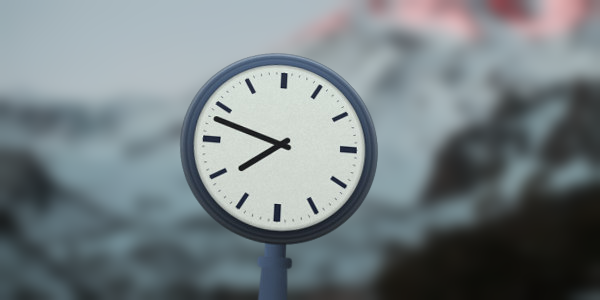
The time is 7h48
